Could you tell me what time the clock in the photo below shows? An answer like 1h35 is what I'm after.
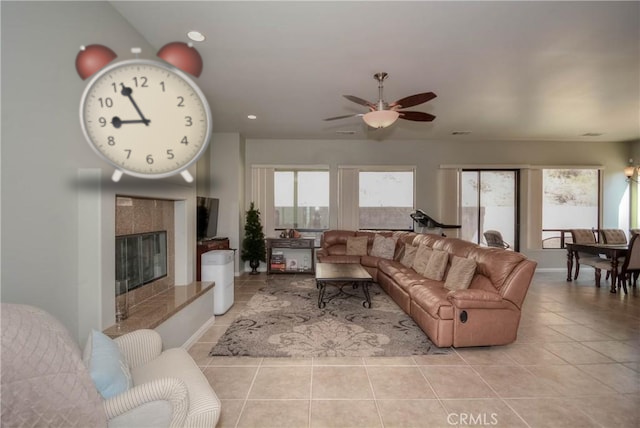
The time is 8h56
